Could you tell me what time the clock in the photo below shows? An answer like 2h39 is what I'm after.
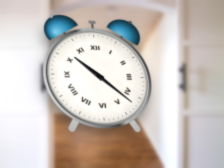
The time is 10h22
